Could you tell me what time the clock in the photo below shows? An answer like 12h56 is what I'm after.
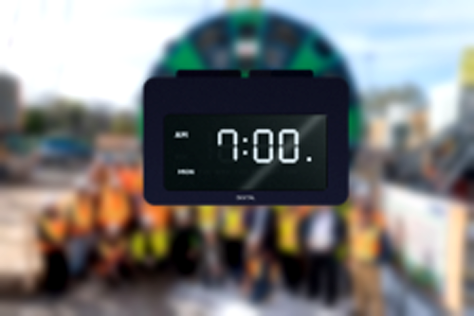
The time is 7h00
